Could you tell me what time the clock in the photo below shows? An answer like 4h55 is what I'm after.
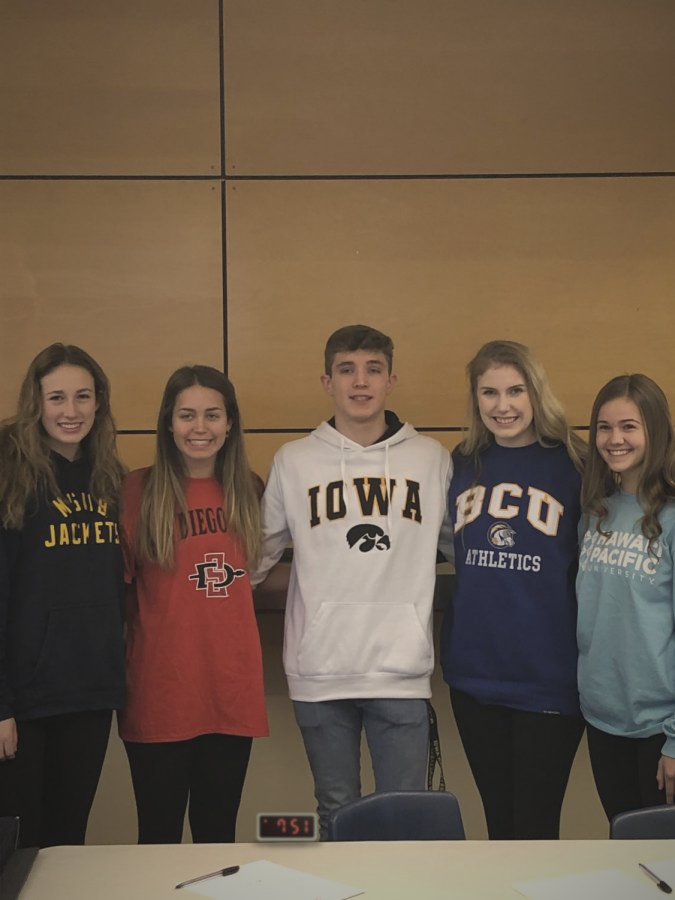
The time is 7h51
